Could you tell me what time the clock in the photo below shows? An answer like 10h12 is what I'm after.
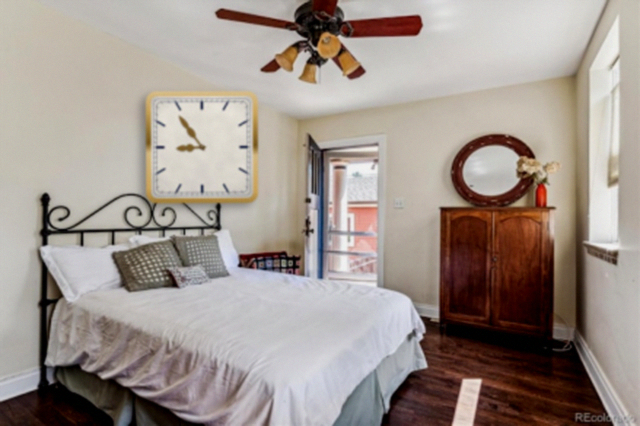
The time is 8h54
